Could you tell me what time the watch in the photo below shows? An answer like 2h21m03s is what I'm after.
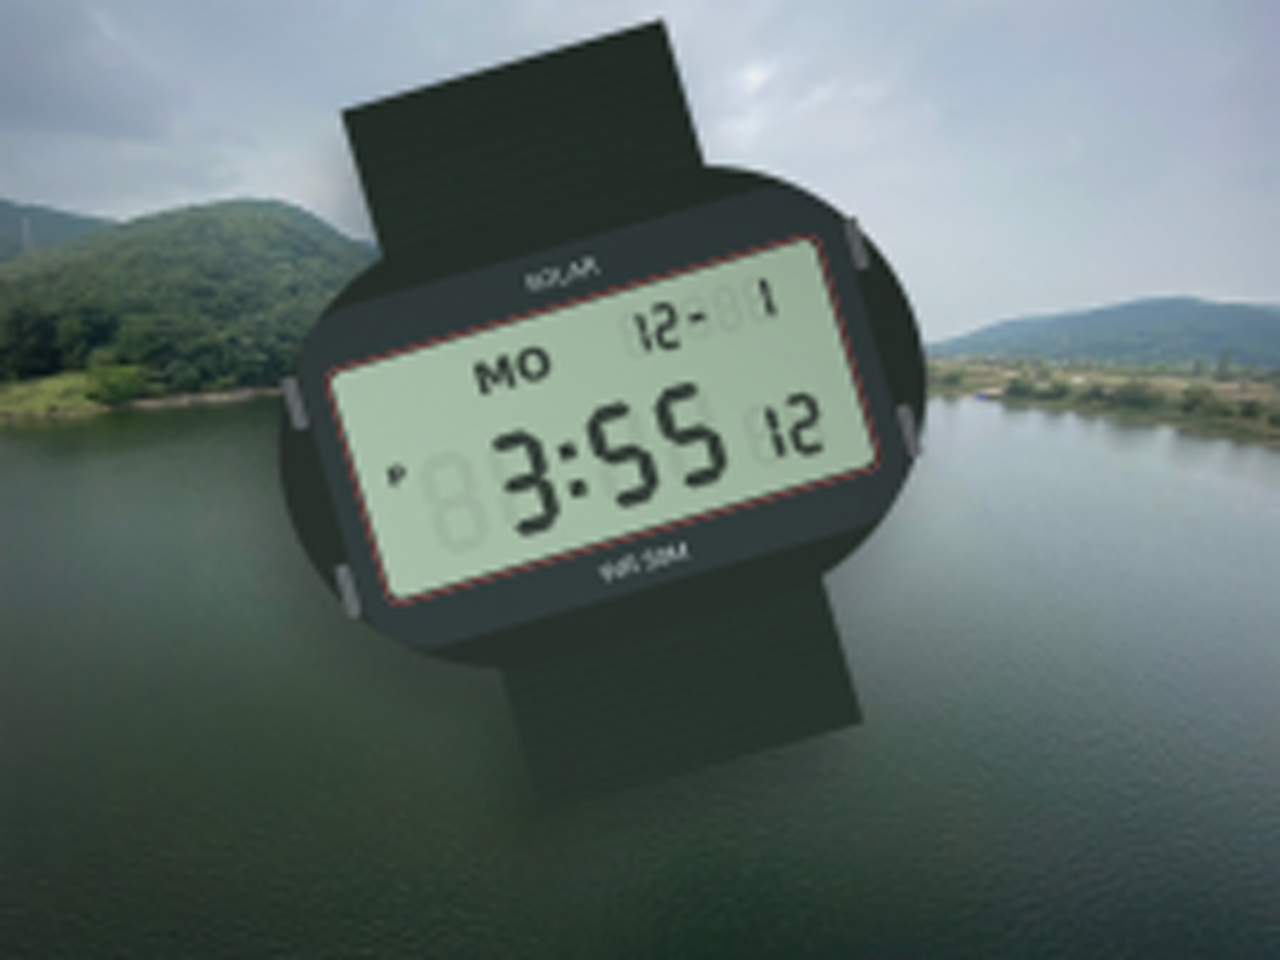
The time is 3h55m12s
